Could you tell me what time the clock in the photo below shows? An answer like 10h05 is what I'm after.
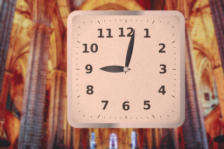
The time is 9h02
